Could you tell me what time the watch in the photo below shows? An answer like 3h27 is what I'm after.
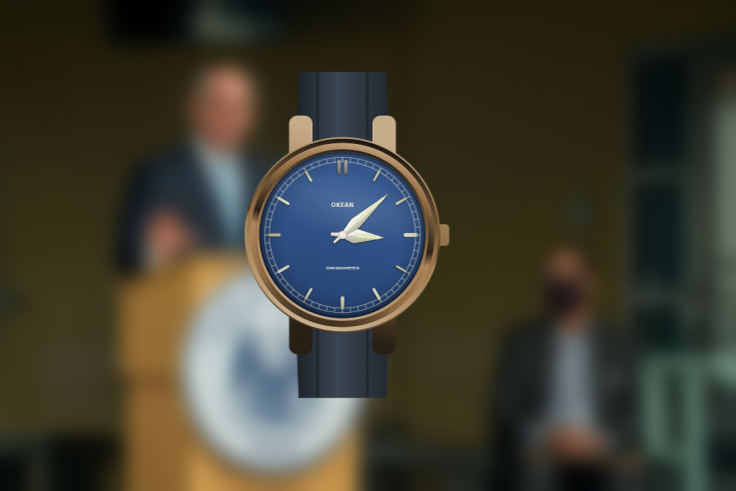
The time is 3h08
